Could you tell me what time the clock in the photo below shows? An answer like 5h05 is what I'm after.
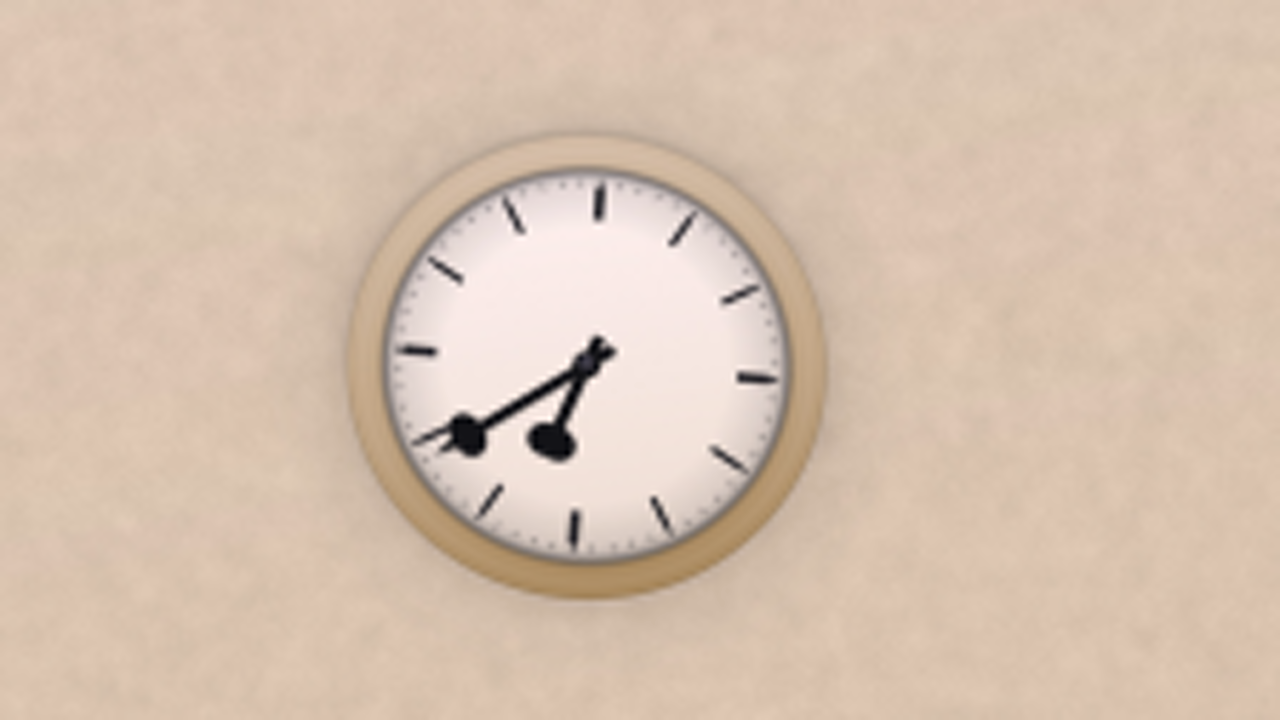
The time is 6h39
